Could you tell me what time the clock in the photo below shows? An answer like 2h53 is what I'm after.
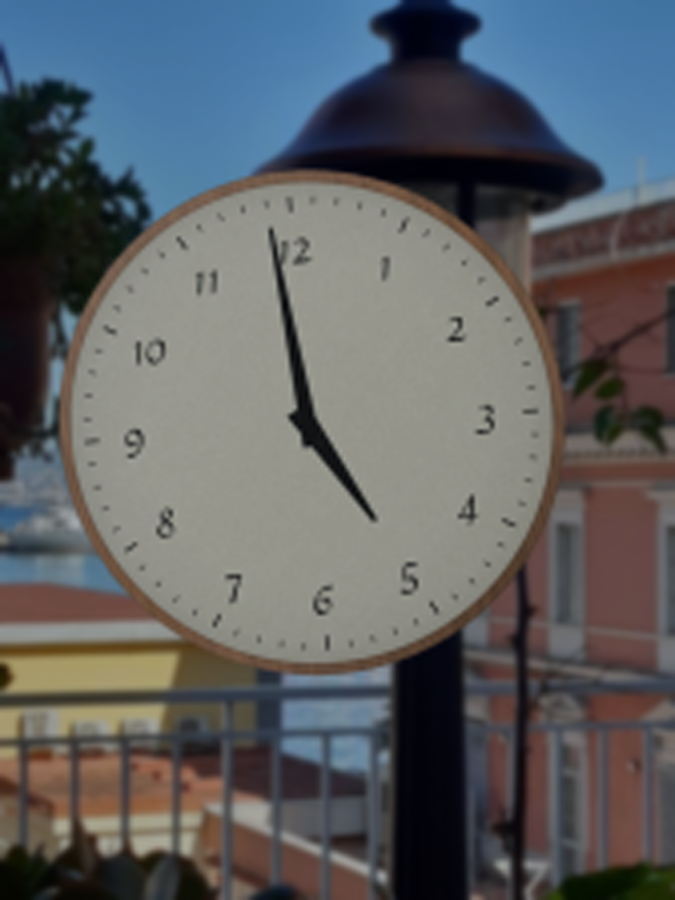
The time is 4h59
